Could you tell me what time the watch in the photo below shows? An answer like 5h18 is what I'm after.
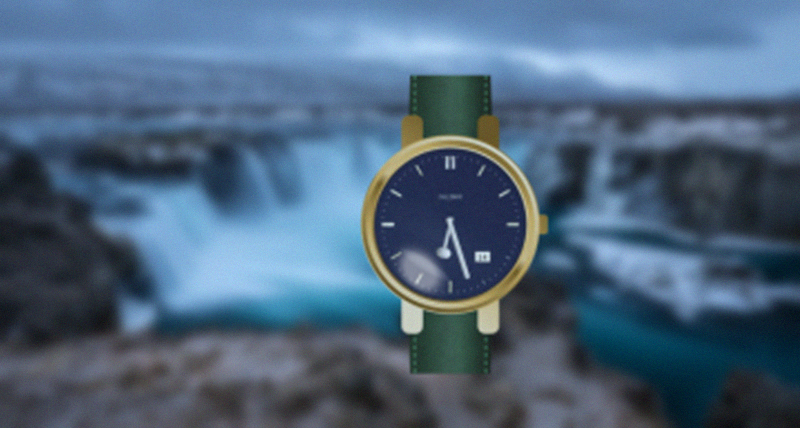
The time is 6h27
